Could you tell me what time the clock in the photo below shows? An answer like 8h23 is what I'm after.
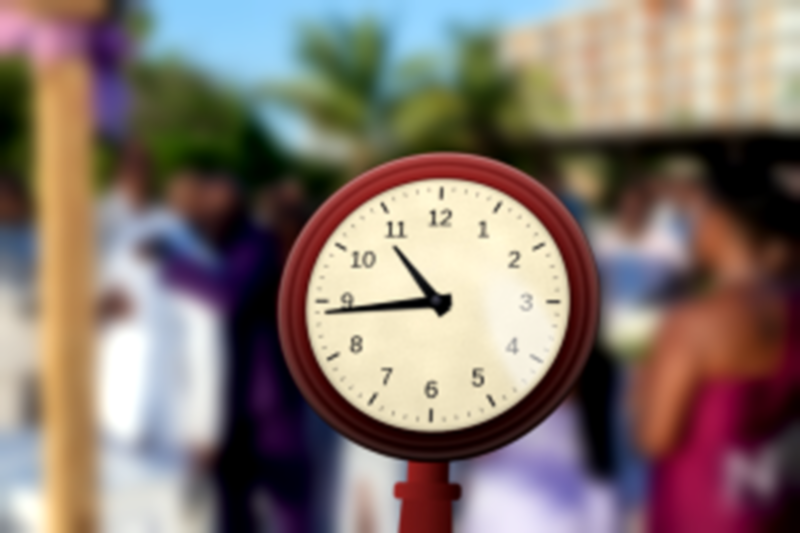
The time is 10h44
